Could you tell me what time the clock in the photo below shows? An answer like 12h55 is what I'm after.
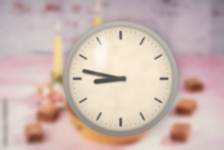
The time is 8h47
